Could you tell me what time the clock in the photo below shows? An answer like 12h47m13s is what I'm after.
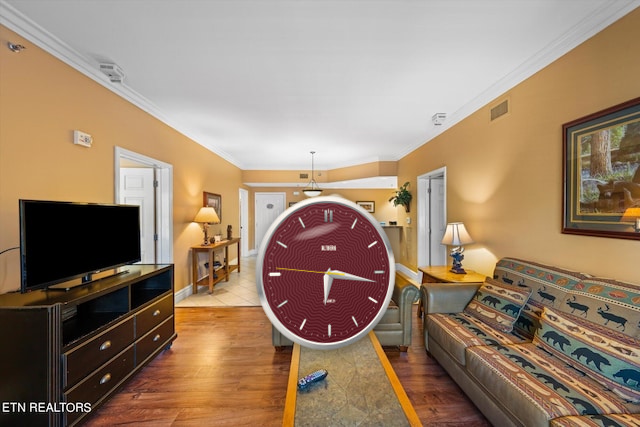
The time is 6h16m46s
